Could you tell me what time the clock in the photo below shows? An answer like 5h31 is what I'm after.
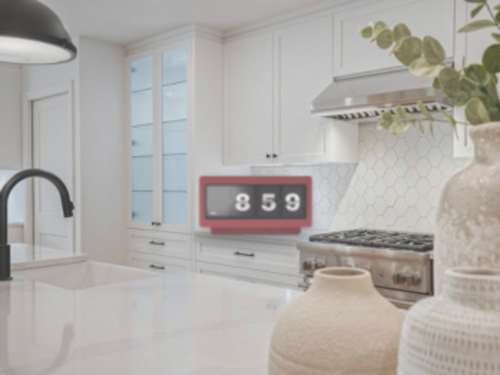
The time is 8h59
